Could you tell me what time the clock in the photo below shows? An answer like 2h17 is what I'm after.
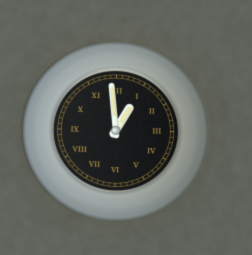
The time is 12h59
